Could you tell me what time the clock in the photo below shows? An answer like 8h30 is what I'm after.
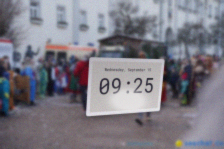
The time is 9h25
